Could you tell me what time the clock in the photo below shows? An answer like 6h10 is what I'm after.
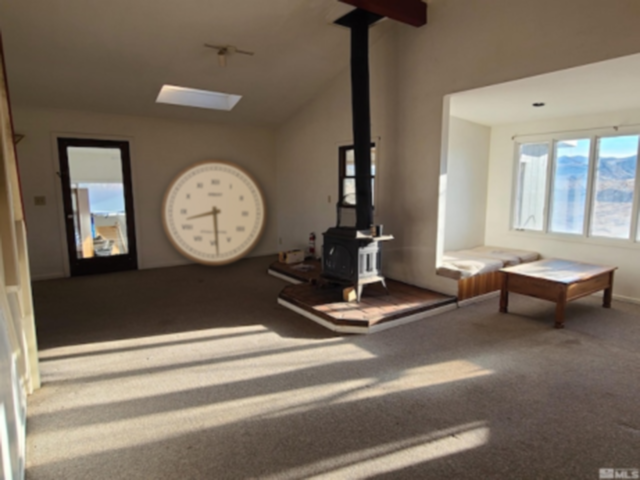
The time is 8h29
